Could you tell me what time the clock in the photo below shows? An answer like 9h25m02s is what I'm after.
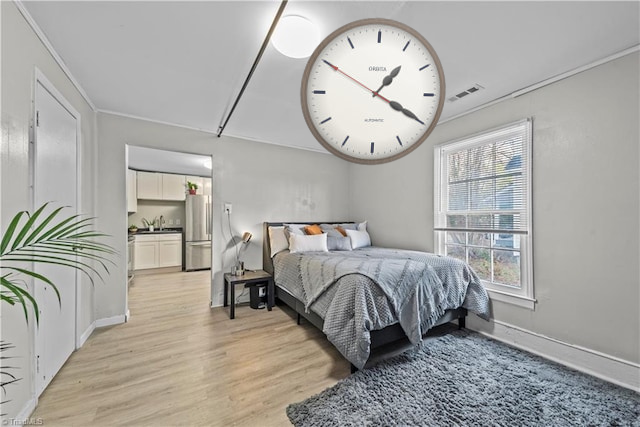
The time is 1h19m50s
